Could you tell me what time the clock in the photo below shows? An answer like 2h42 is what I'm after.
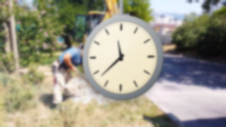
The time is 11h38
